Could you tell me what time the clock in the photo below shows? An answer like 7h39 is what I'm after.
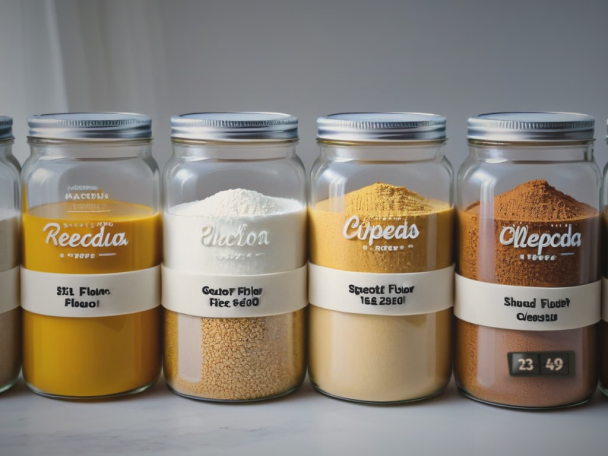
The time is 23h49
